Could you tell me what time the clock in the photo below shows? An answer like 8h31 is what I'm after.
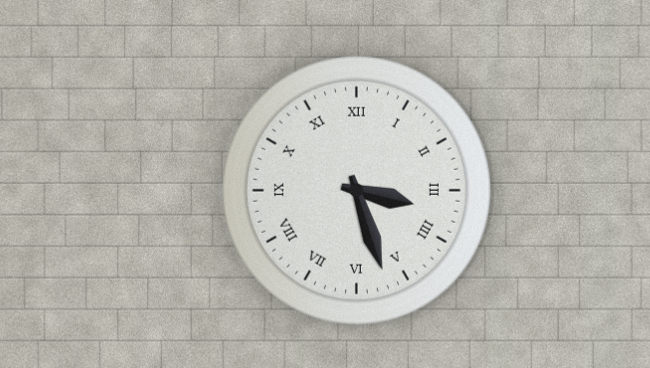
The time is 3h27
